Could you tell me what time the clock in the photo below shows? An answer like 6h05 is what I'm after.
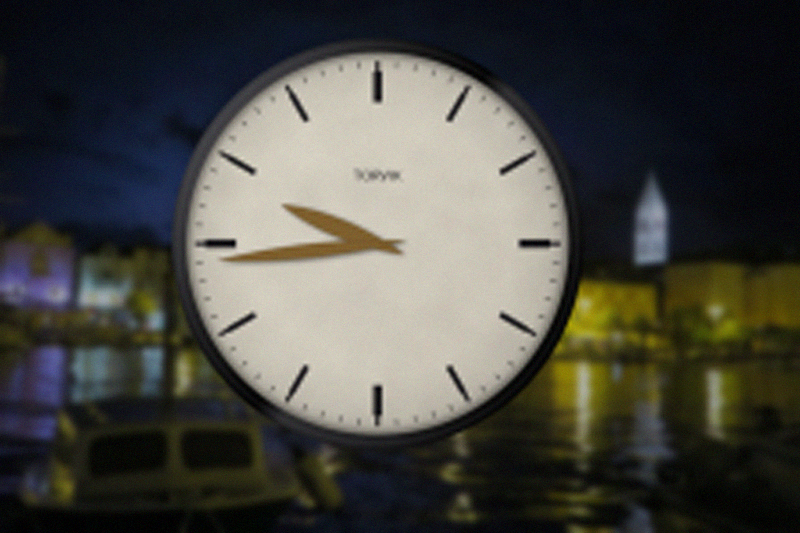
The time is 9h44
